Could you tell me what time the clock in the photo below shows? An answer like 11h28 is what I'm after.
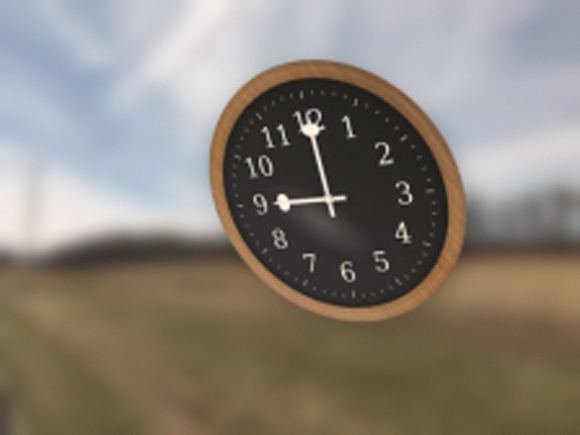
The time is 9h00
